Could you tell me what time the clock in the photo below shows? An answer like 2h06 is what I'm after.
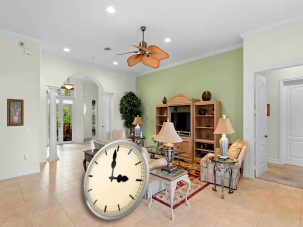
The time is 2h59
